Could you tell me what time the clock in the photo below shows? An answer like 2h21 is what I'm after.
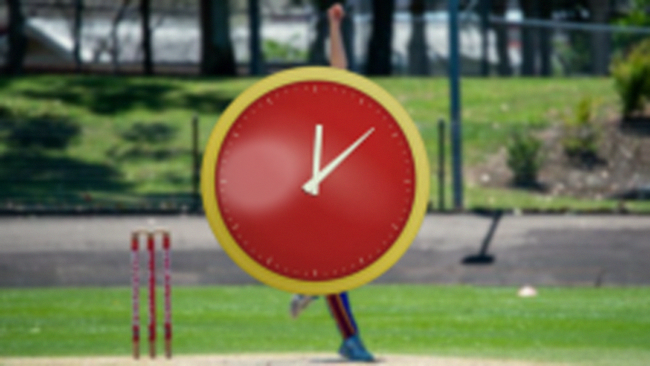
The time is 12h08
